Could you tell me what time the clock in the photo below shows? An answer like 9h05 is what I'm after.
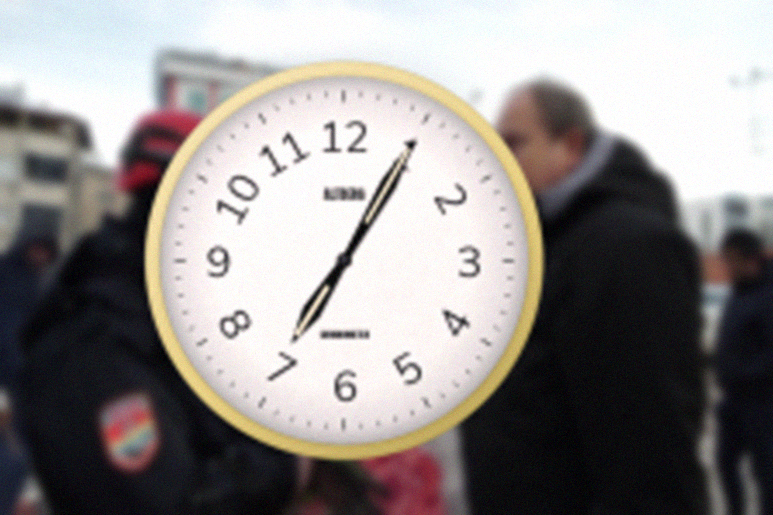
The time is 7h05
